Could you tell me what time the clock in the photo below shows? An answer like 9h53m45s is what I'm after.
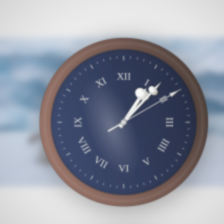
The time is 1h07m10s
